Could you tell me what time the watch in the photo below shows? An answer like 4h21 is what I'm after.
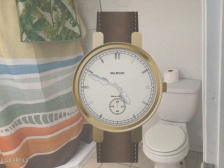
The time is 4h49
